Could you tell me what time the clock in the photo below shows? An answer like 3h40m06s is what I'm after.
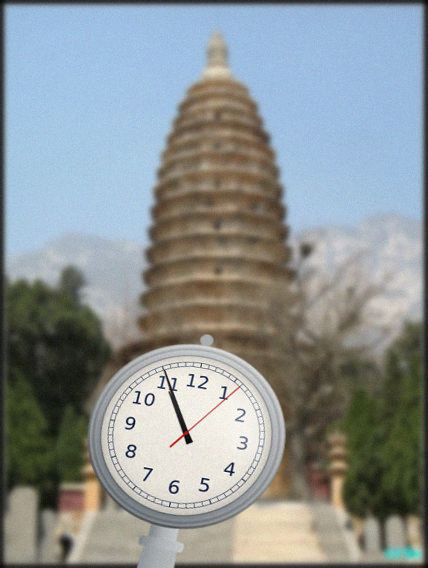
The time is 10h55m06s
